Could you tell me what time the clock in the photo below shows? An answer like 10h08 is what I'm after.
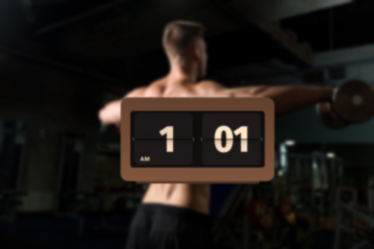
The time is 1h01
